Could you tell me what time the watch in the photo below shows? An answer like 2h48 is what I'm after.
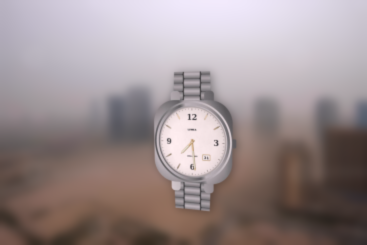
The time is 7h29
